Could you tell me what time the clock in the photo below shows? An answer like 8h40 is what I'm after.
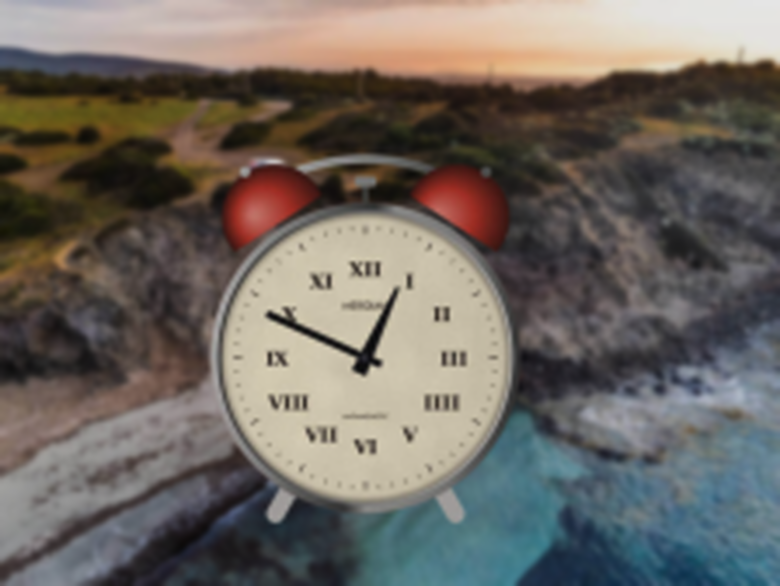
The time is 12h49
